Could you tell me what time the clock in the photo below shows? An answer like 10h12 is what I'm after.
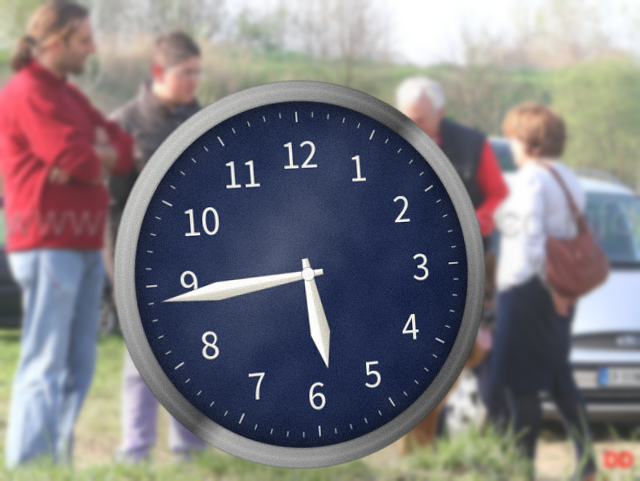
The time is 5h44
